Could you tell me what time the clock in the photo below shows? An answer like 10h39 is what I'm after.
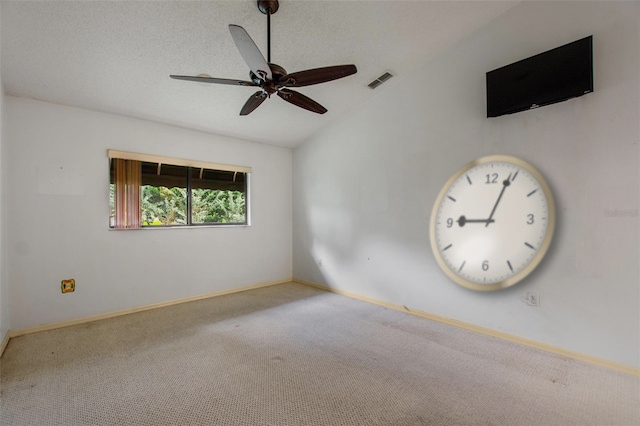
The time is 9h04
